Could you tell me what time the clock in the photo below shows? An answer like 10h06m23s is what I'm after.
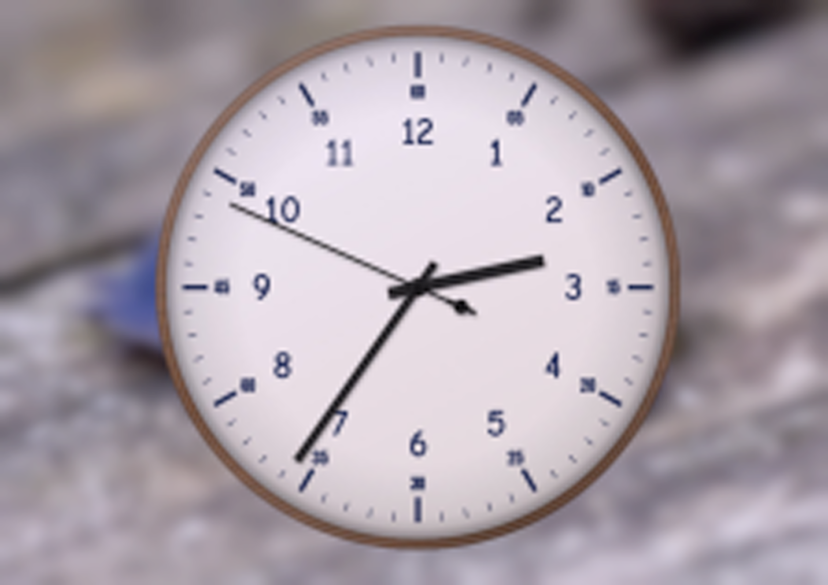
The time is 2h35m49s
